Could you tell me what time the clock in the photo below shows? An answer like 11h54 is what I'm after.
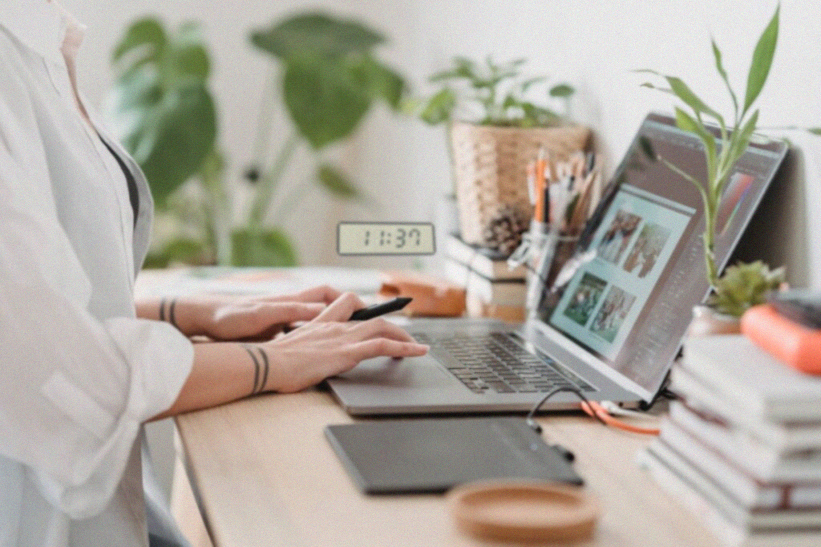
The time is 11h37
